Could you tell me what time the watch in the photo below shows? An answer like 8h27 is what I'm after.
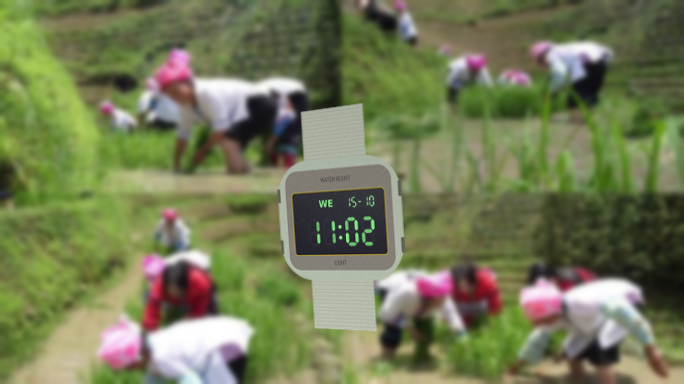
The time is 11h02
